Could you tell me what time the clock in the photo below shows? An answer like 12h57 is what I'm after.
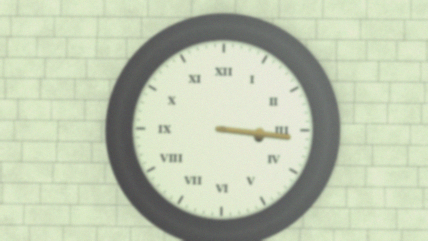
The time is 3h16
